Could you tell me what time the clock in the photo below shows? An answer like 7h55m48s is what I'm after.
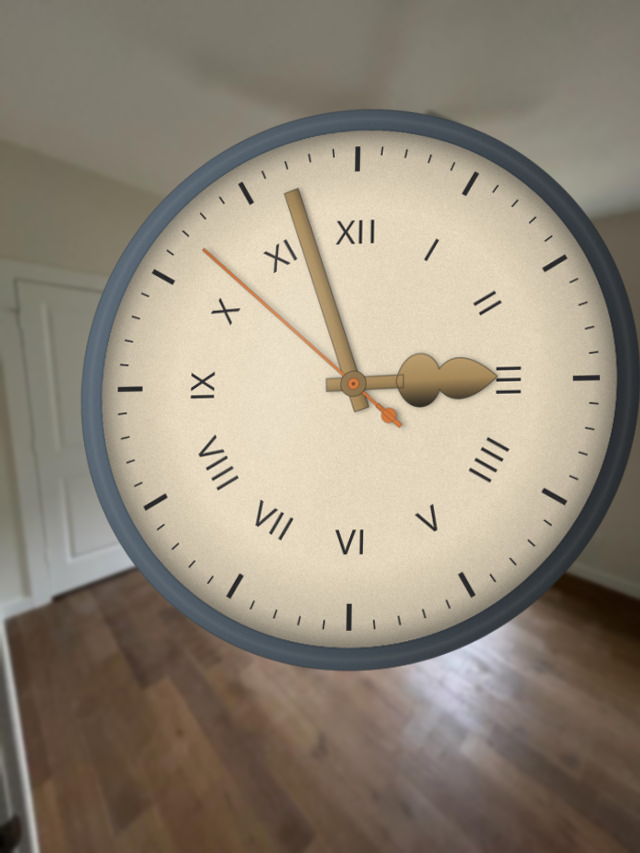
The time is 2h56m52s
